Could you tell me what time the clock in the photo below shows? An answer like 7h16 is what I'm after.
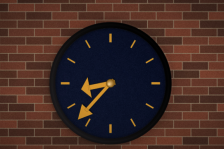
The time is 8h37
